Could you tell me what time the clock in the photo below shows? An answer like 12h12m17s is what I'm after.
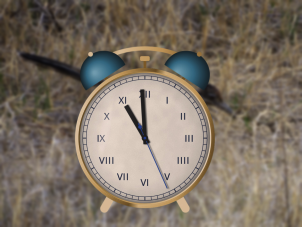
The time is 10h59m26s
